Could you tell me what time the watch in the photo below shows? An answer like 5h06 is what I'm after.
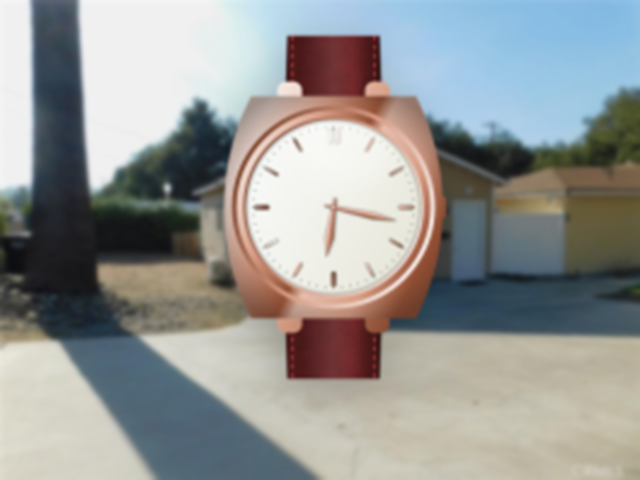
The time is 6h17
